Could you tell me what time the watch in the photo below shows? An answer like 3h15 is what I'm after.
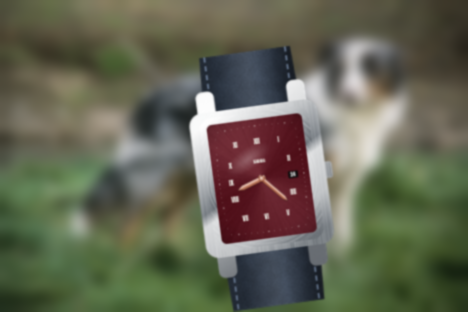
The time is 8h23
